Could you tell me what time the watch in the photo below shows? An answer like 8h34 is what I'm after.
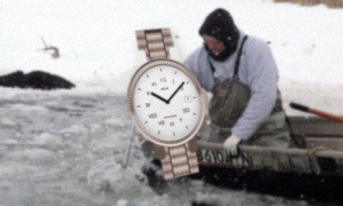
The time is 10h09
